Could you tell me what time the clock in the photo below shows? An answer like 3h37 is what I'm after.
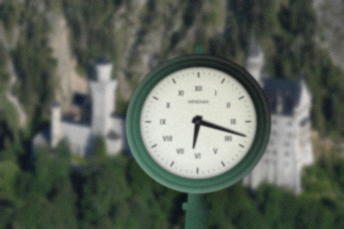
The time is 6h18
